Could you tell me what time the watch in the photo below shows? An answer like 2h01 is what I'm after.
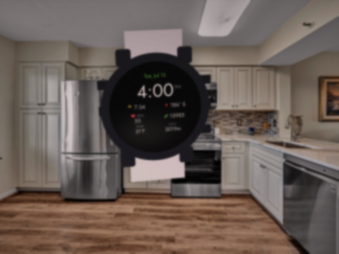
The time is 4h00
